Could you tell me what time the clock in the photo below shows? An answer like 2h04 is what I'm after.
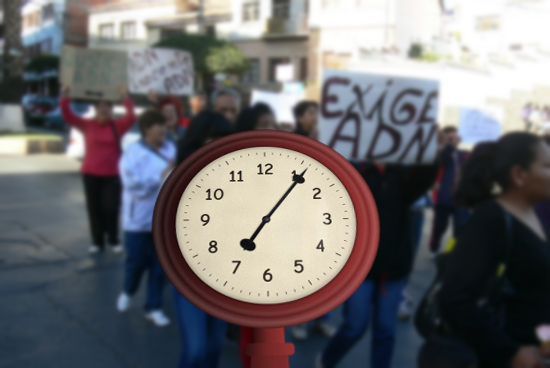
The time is 7h06
